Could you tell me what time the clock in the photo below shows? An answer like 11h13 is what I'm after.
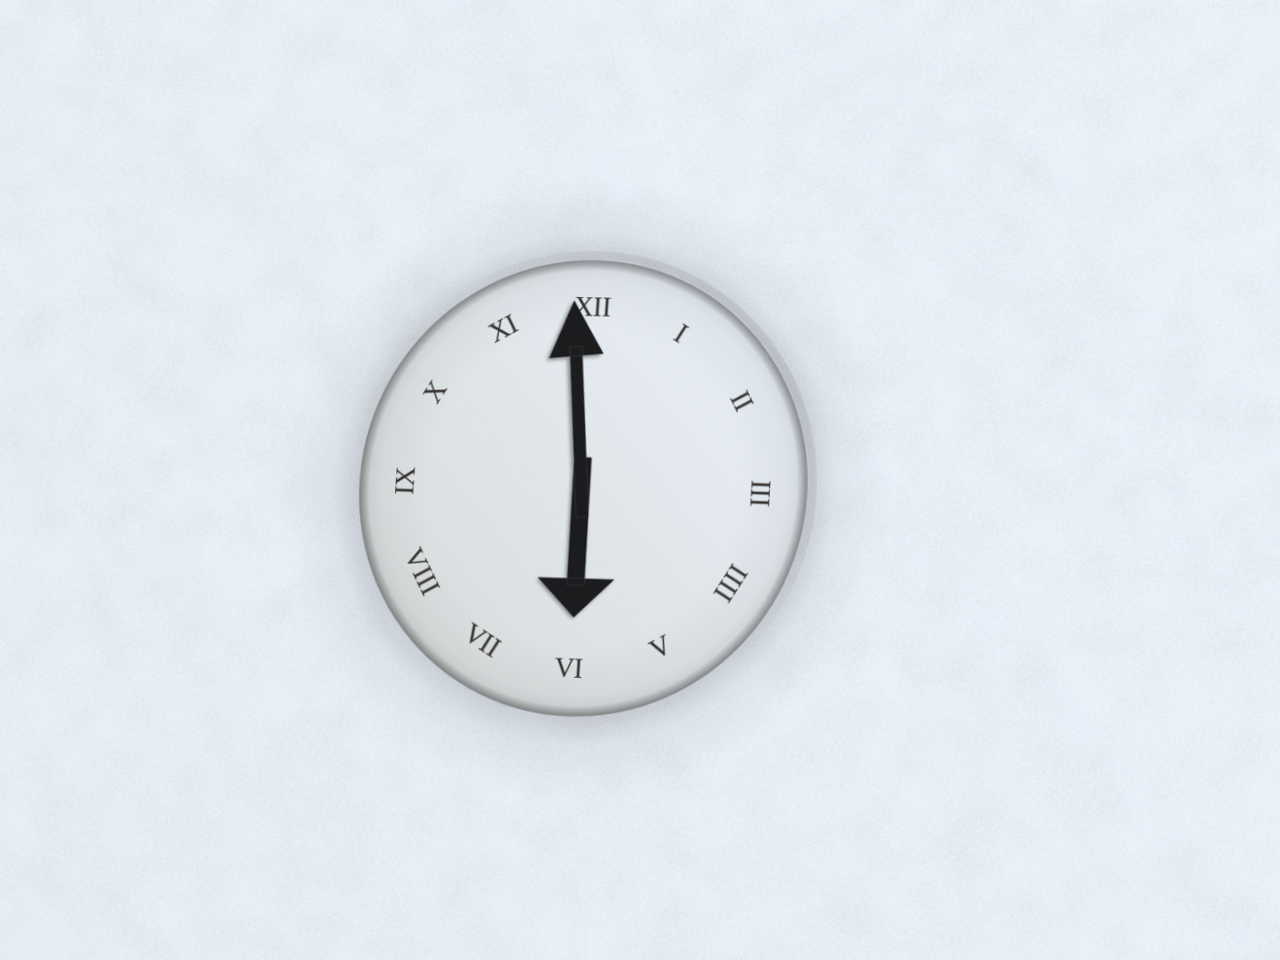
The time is 5h59
